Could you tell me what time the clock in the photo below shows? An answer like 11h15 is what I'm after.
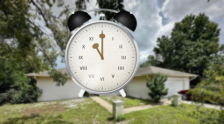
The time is 11h00
